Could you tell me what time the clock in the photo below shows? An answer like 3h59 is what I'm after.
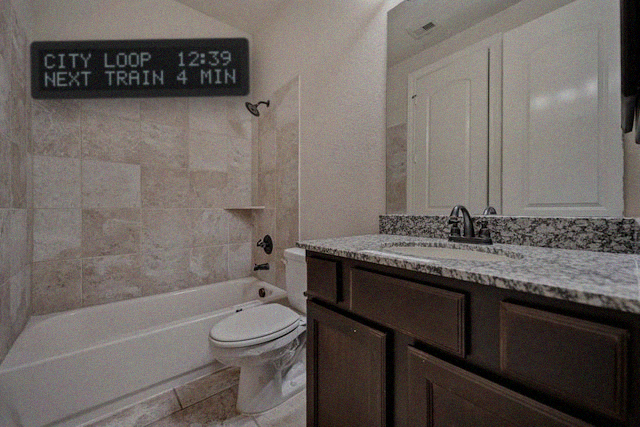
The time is 12h39
